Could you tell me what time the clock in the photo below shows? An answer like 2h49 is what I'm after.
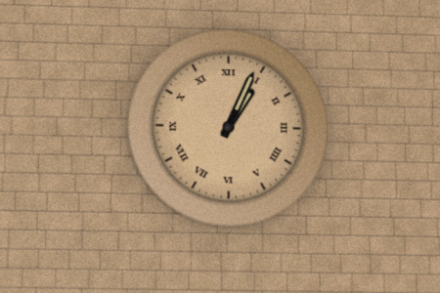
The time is 1h04
